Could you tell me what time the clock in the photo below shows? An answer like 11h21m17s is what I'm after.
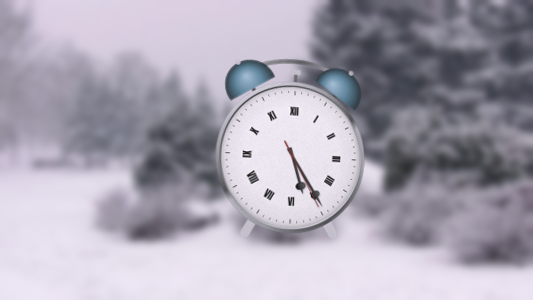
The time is 5h24m25s
